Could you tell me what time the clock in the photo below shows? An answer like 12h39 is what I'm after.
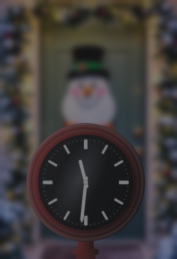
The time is 11h31
